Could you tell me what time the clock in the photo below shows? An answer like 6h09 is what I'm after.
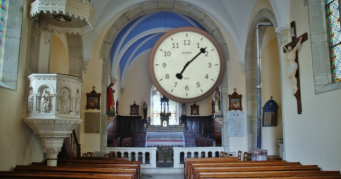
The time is 7h08
